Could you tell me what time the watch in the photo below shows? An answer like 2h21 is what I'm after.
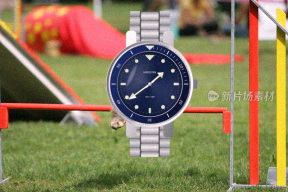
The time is 1h39
